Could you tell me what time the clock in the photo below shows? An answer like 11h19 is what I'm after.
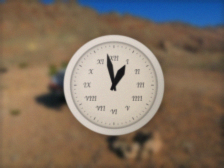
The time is 12h58
